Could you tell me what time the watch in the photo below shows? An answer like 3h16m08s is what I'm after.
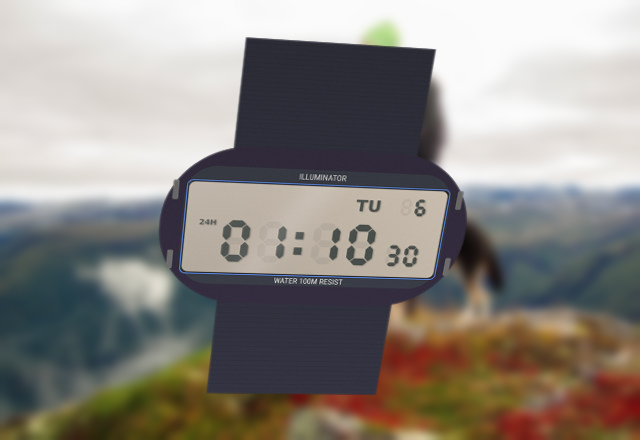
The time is 1h10m30s
